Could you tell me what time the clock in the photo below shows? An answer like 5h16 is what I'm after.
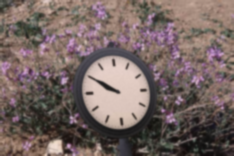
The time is 9h50
